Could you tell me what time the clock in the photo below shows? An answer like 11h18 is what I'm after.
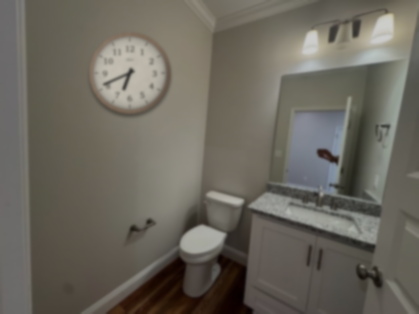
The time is 6h41
